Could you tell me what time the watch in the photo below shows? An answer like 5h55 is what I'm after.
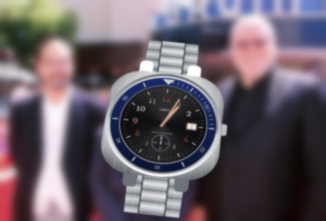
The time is 1h04
